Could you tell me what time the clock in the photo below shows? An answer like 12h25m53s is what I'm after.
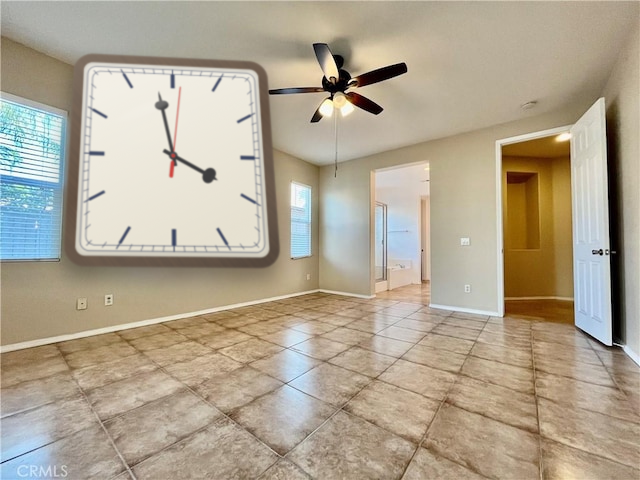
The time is 3h58m01s
